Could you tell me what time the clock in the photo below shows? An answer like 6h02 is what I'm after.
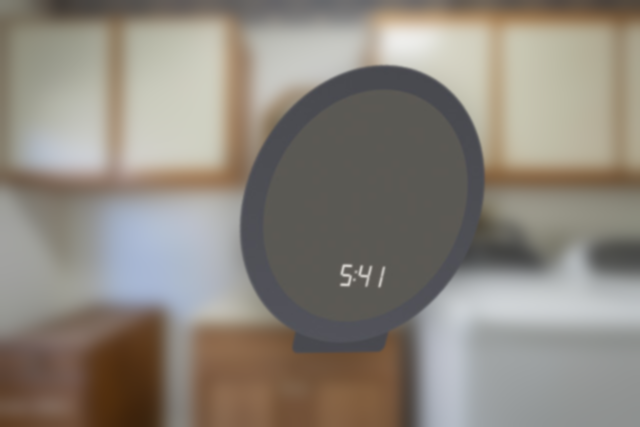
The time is 5h41
